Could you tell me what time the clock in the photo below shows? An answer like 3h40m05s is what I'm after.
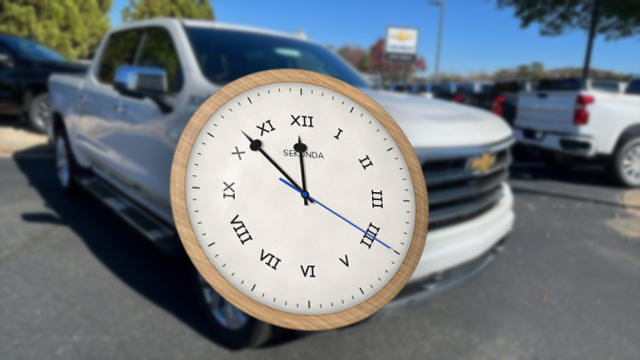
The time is 11h52m20s
